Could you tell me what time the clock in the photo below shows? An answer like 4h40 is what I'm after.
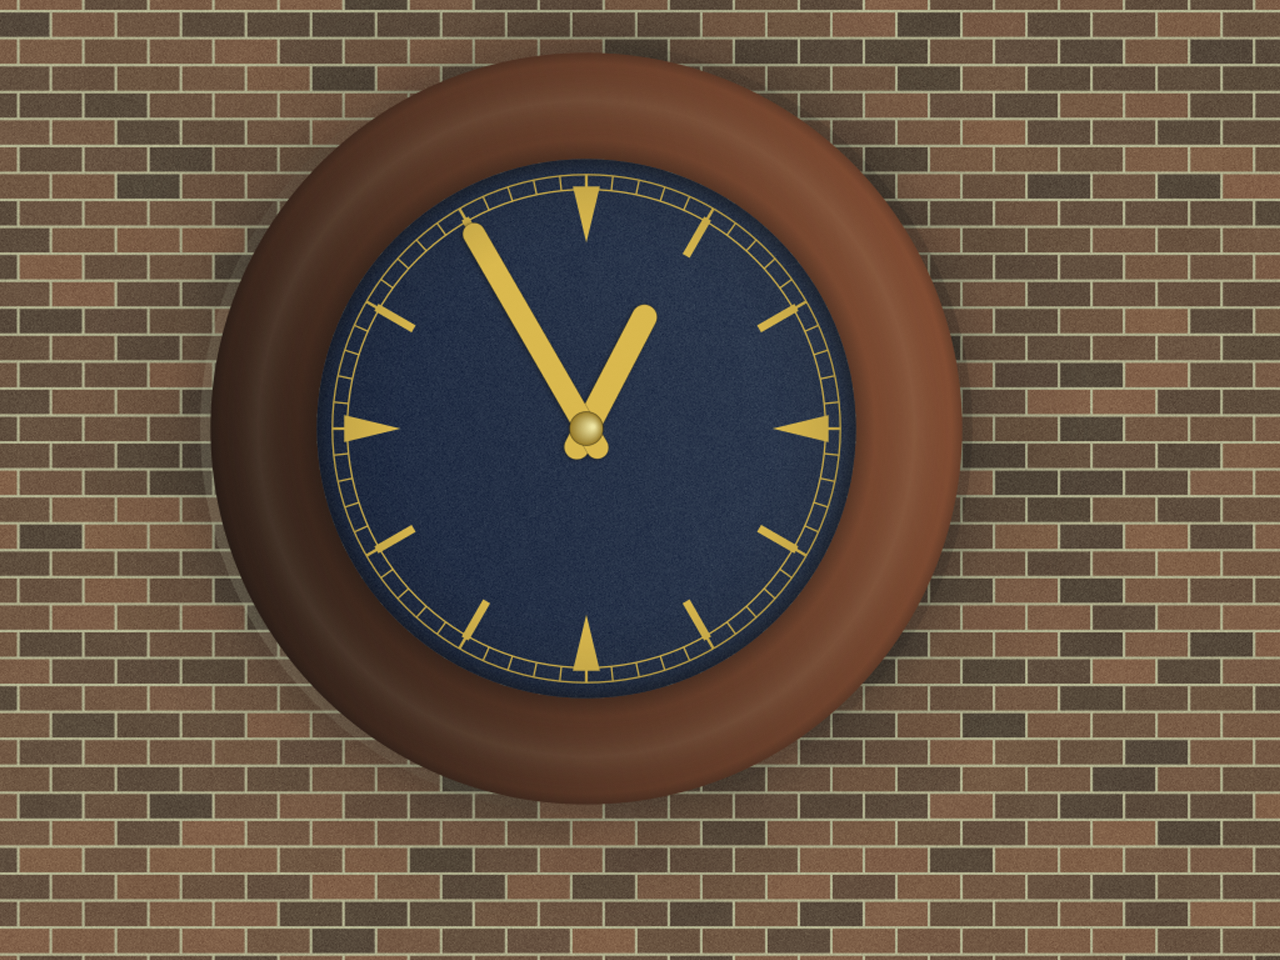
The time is 12h55
